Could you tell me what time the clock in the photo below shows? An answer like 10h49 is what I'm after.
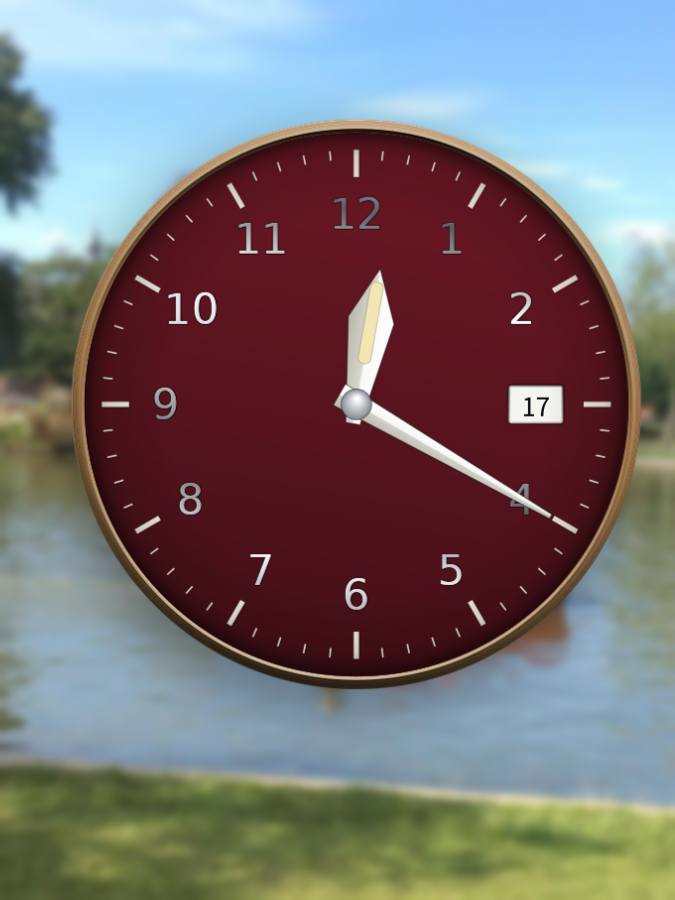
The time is 12h20
